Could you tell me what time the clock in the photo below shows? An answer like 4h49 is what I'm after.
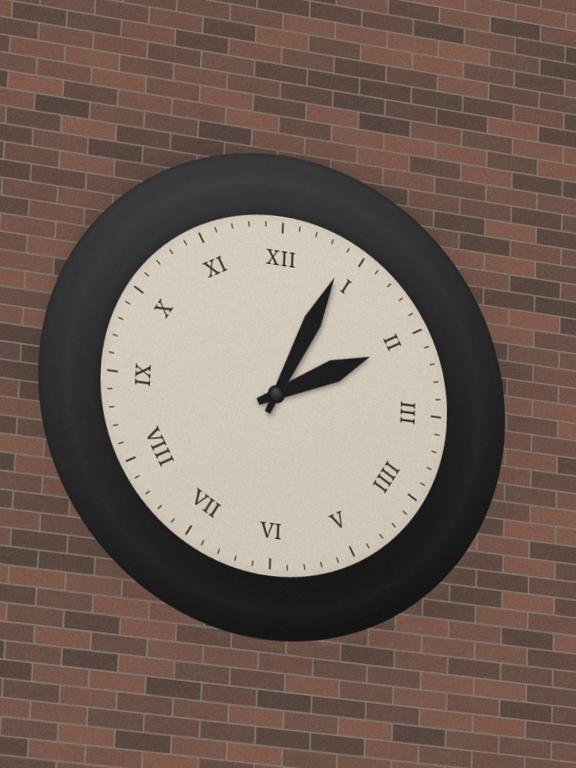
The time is 2h04
